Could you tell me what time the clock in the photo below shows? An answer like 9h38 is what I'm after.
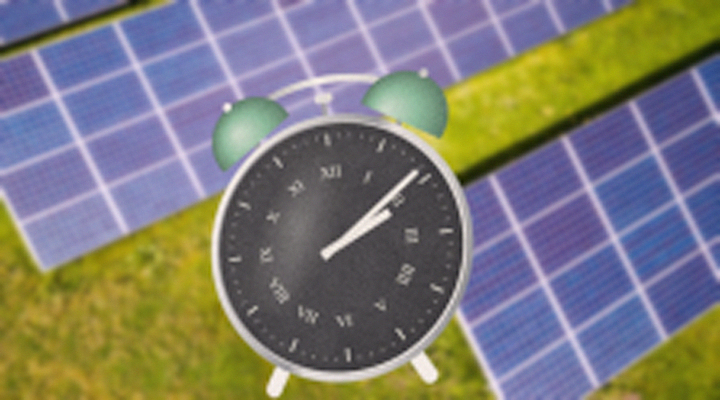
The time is 2h09
